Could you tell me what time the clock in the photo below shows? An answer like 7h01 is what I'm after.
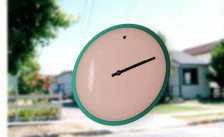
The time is 2h11
